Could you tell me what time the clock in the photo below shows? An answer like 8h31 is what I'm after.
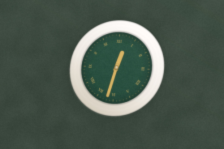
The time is 12h32
